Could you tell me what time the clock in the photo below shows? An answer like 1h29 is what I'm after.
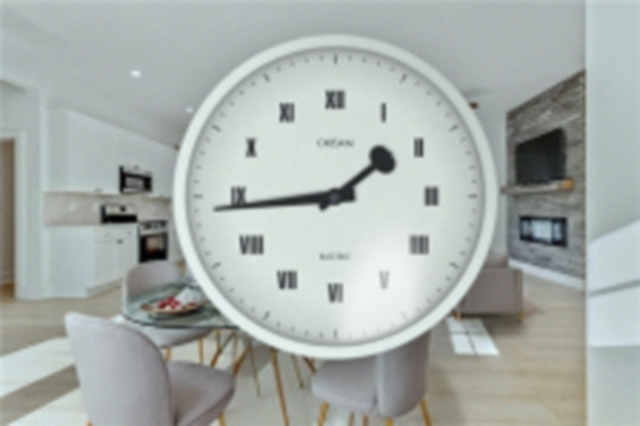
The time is 1h44
